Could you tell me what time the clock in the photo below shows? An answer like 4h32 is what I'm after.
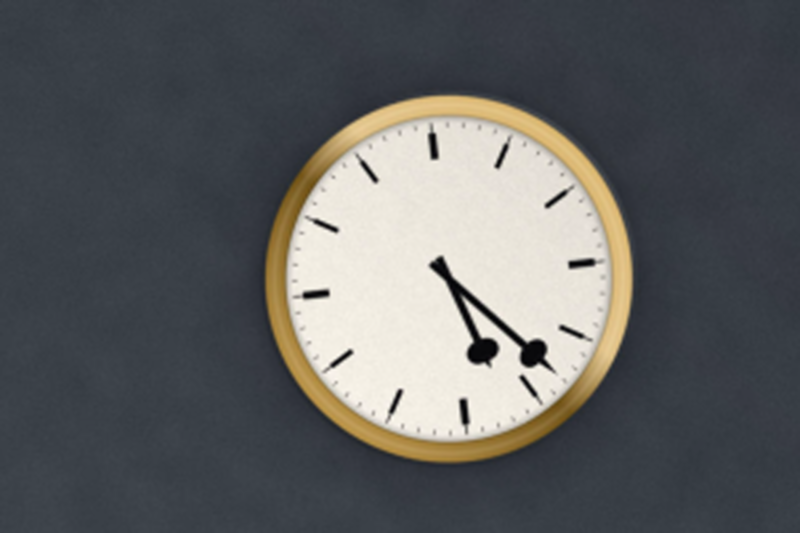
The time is 5h23
